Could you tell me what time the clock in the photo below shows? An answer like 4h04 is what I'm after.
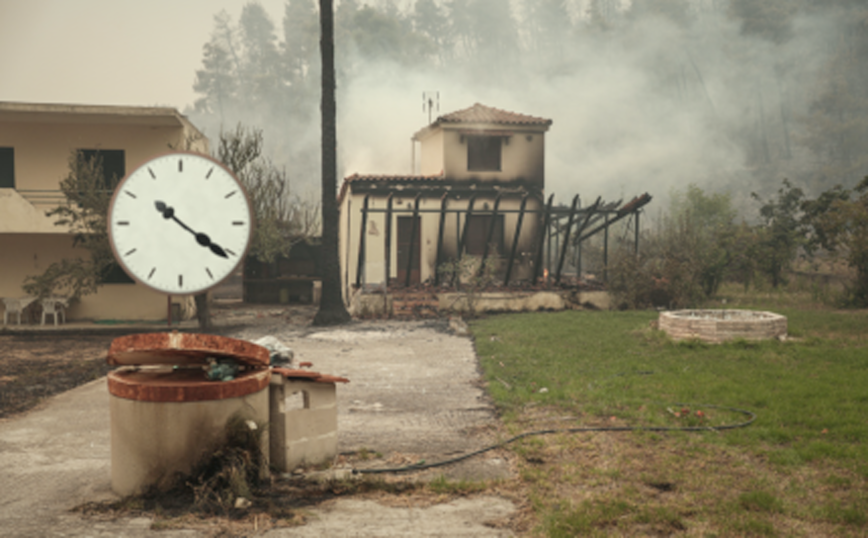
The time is 10h21
